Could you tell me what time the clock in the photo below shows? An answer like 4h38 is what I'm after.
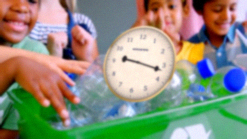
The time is 9h17
